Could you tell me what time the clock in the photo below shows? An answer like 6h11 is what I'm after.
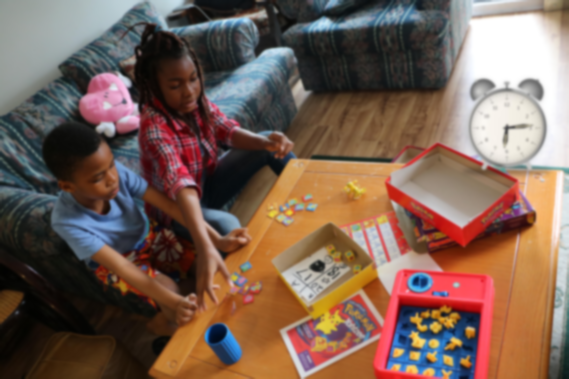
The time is 6h14
